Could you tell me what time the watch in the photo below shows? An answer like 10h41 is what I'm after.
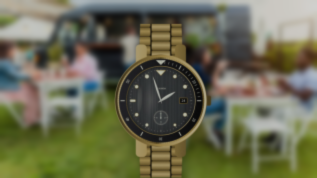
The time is 1h57
